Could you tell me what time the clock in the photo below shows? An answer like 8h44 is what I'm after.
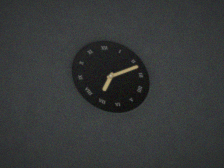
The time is 7h12
